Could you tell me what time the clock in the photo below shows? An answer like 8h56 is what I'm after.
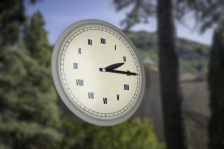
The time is 2h15
